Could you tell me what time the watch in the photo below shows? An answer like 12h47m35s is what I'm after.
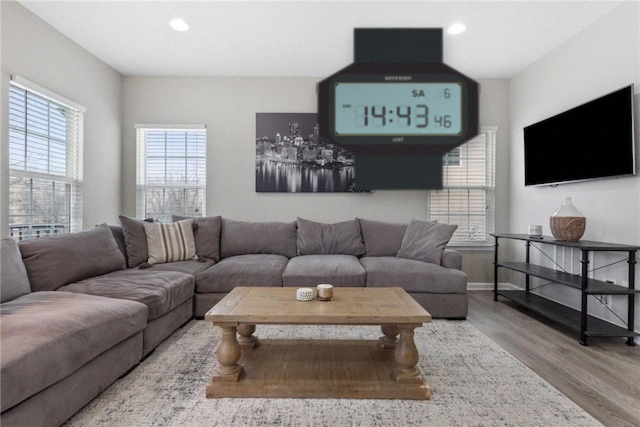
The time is 14h43m46s
